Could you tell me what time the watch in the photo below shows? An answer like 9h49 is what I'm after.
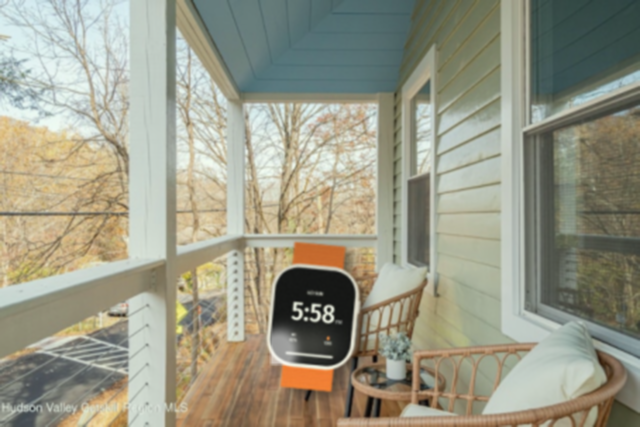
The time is 5h58
